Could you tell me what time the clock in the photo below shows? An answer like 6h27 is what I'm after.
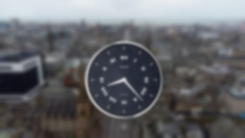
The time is 8h23
